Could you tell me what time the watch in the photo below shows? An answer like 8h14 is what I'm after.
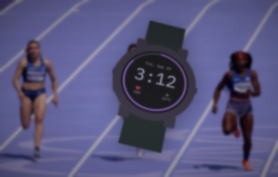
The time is 3h12
